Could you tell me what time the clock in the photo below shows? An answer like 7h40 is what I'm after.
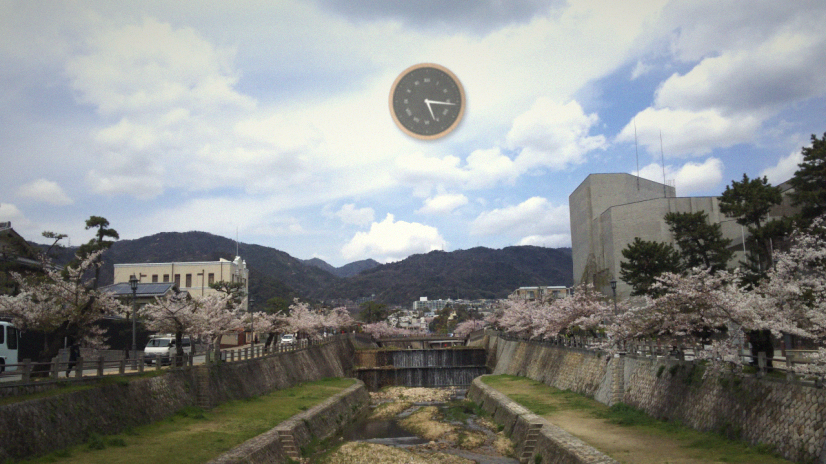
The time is 5h16
